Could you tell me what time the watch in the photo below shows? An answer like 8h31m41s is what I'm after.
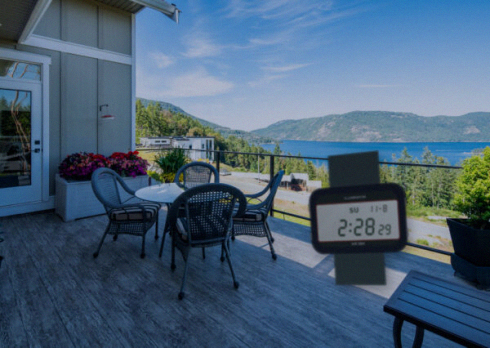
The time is 2h28m29s
